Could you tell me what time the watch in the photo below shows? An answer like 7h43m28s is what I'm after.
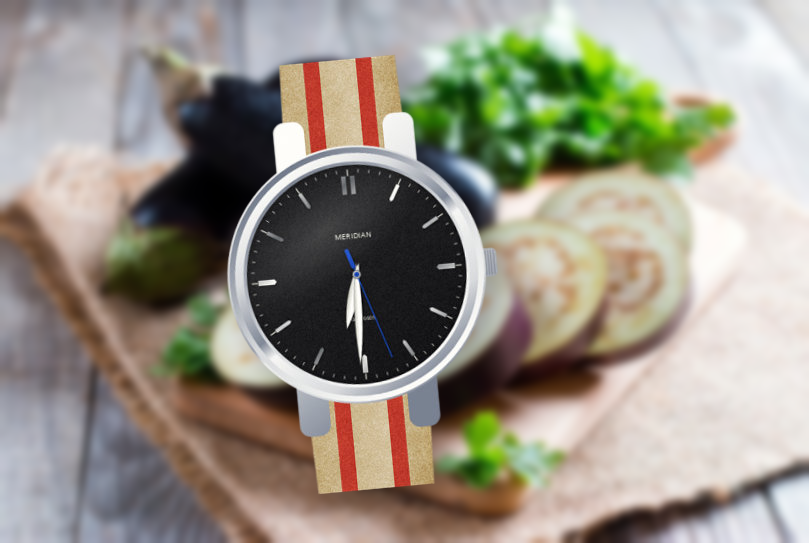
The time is 6h30m27s
